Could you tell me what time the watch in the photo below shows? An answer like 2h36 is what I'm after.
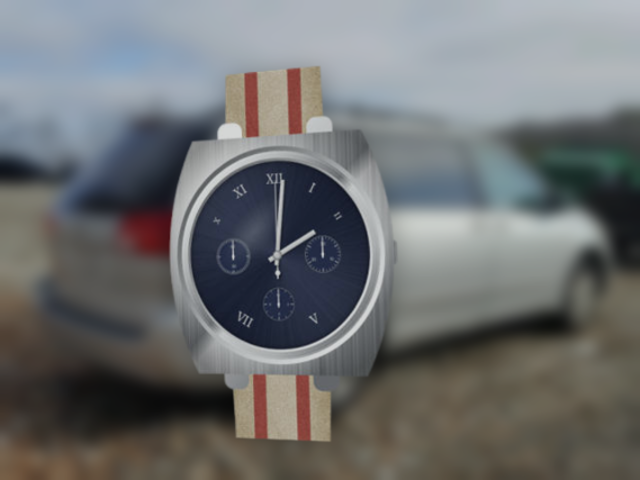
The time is 2h01
